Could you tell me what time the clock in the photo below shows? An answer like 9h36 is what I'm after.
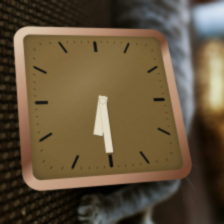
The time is 6h30
